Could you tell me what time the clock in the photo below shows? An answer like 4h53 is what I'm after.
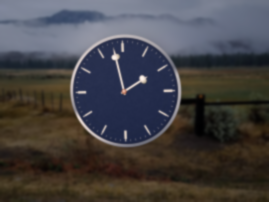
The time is 1h58
